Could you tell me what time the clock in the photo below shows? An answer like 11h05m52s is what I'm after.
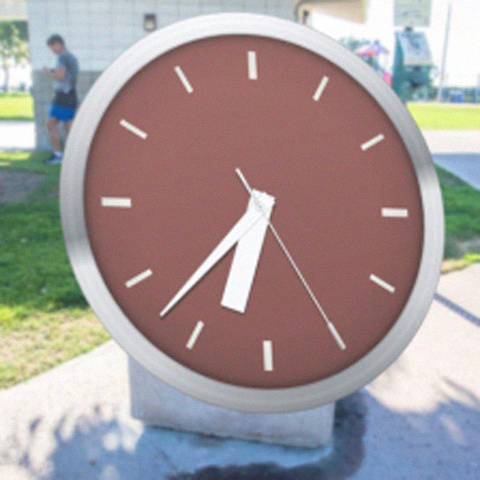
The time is 6h37m25s
